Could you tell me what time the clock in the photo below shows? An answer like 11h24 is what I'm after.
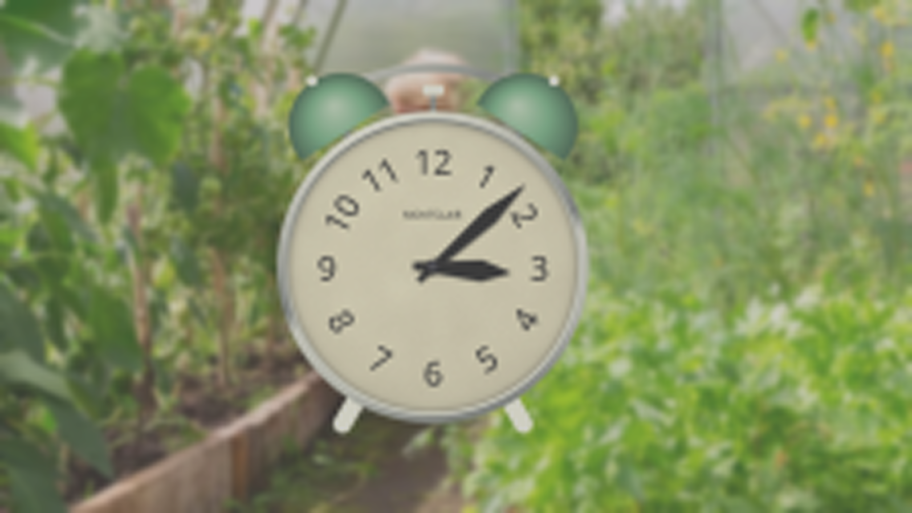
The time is 3h08
